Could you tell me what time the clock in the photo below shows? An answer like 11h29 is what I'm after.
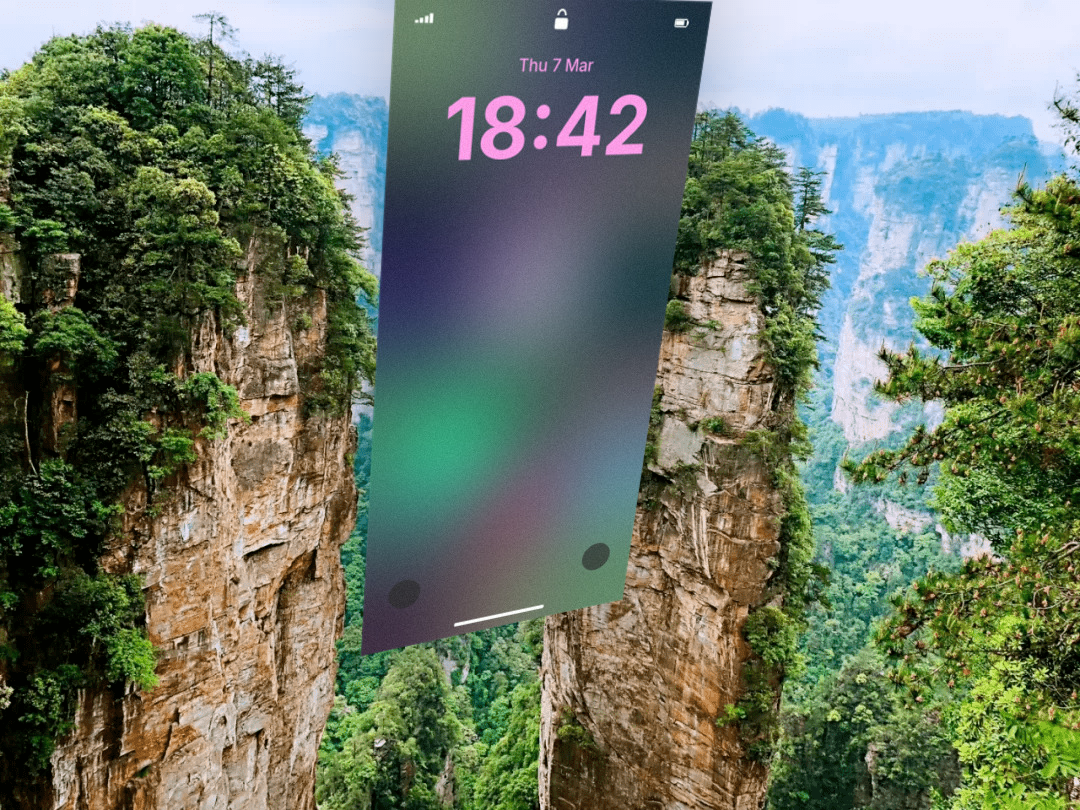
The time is 18h42
